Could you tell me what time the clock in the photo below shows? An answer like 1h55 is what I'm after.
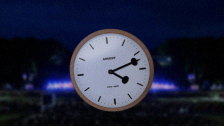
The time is 4h12
